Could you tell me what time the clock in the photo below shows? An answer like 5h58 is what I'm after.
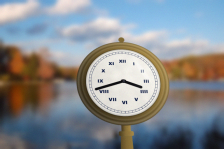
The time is 3h42
